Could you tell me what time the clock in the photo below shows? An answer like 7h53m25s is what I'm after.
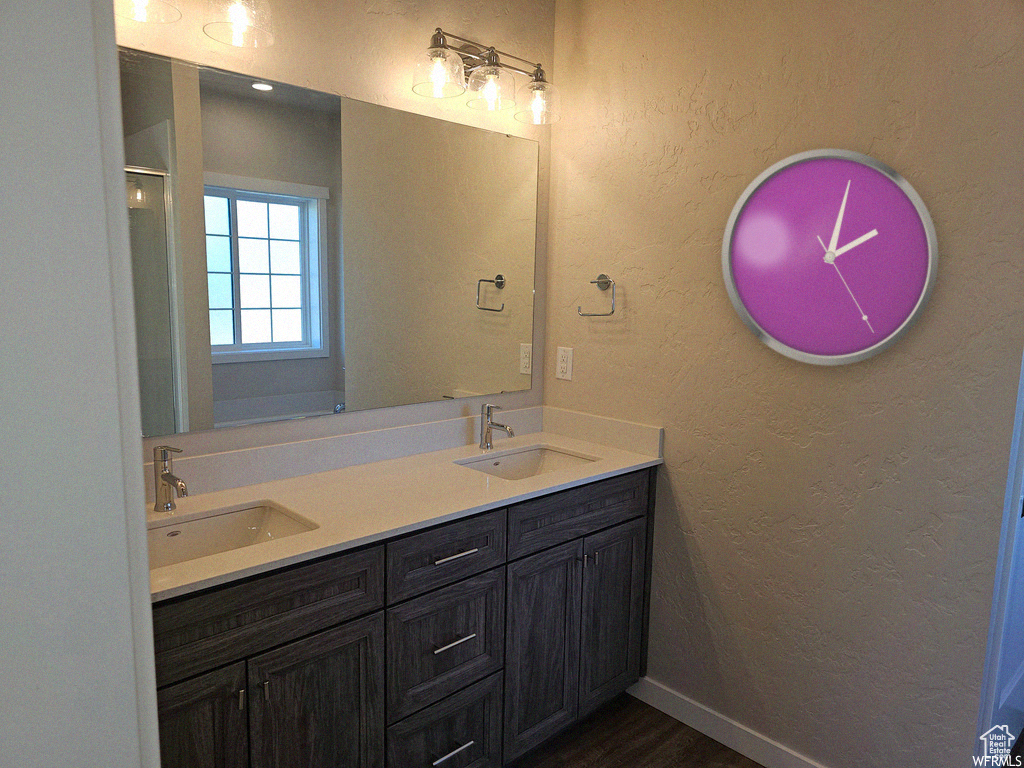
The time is 2h02m25s
